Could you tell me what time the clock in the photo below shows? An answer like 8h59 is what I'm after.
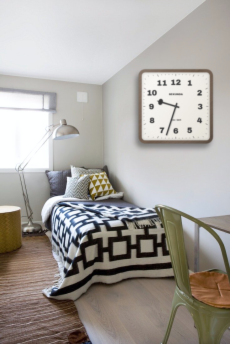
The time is 9h33
